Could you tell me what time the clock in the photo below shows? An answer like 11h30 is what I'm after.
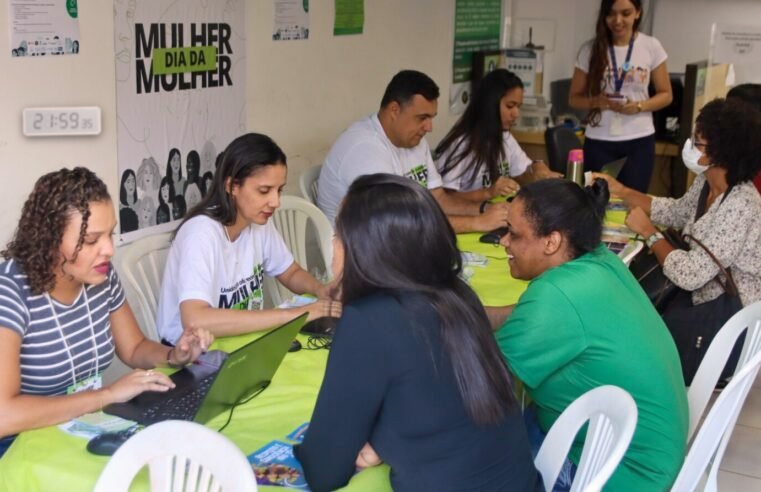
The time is 21h59
